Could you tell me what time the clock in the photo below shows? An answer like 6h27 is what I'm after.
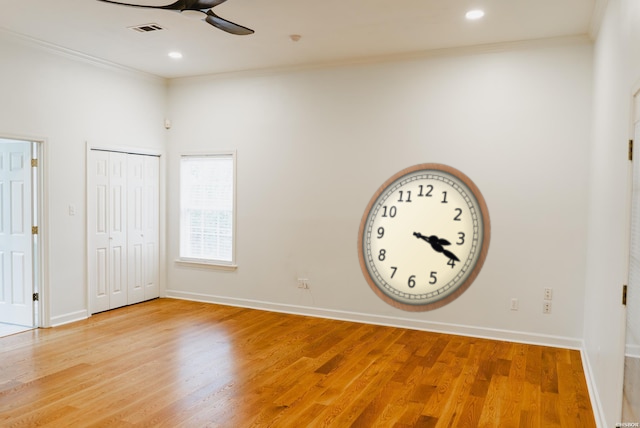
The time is 3h19
